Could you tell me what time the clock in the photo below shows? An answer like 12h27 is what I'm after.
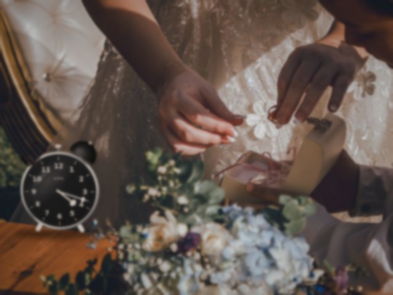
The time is 4h18
